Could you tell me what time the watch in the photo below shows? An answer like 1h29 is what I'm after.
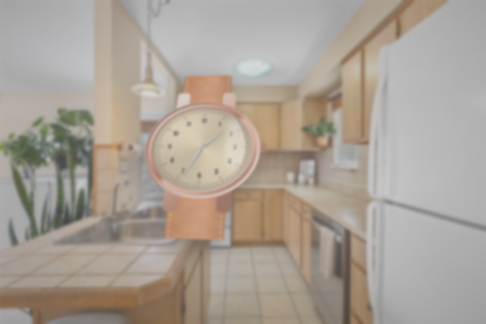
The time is 1h34
